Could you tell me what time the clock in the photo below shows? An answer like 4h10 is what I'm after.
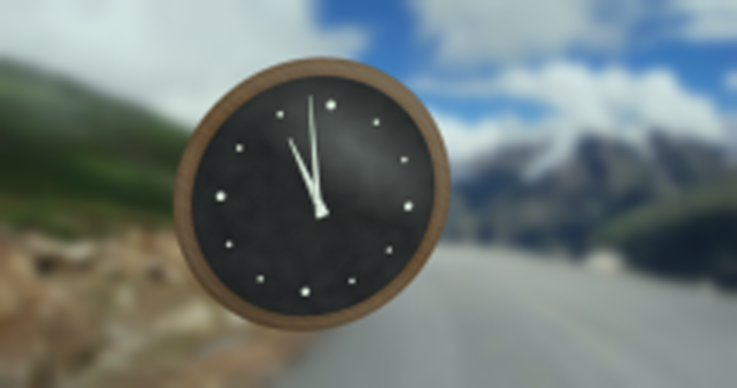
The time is 10h58
